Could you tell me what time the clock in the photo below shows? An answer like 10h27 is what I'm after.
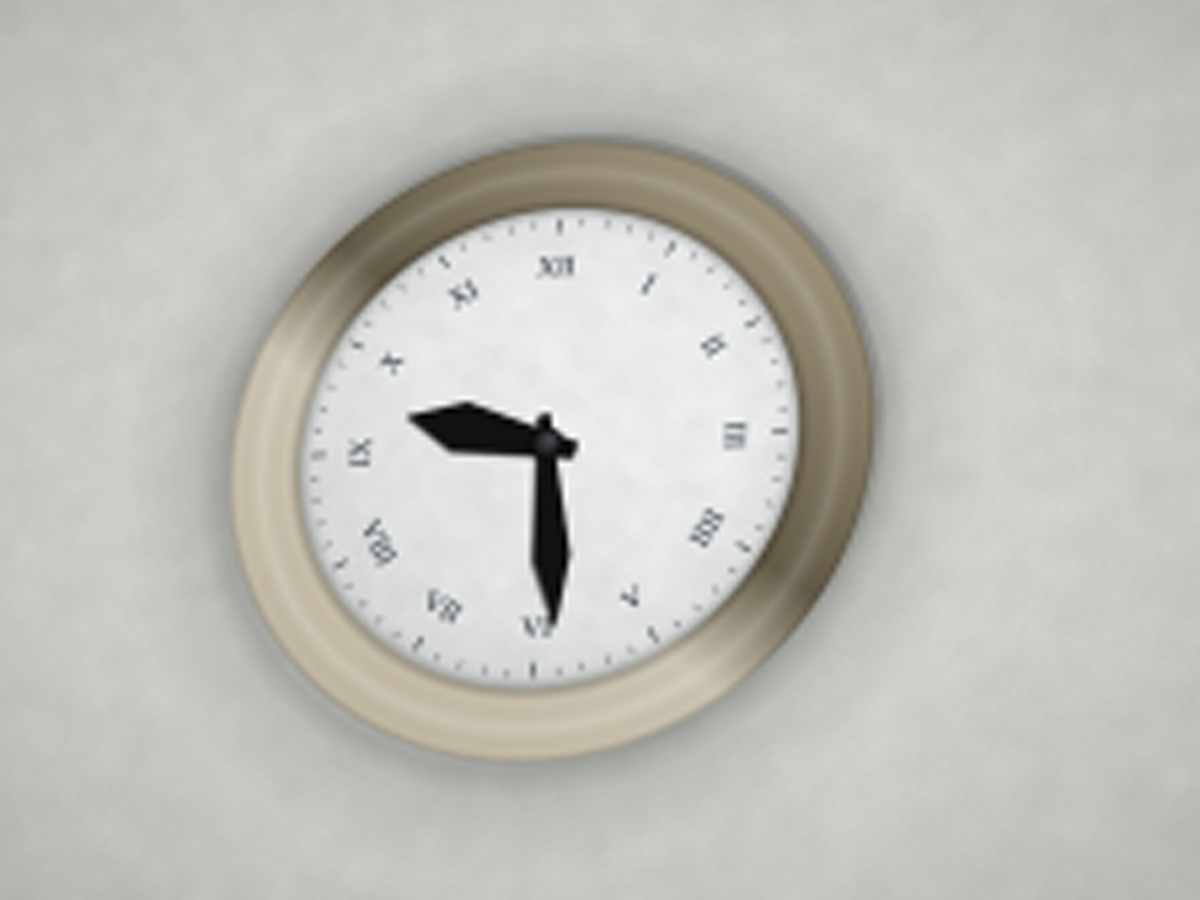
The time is 9h29
